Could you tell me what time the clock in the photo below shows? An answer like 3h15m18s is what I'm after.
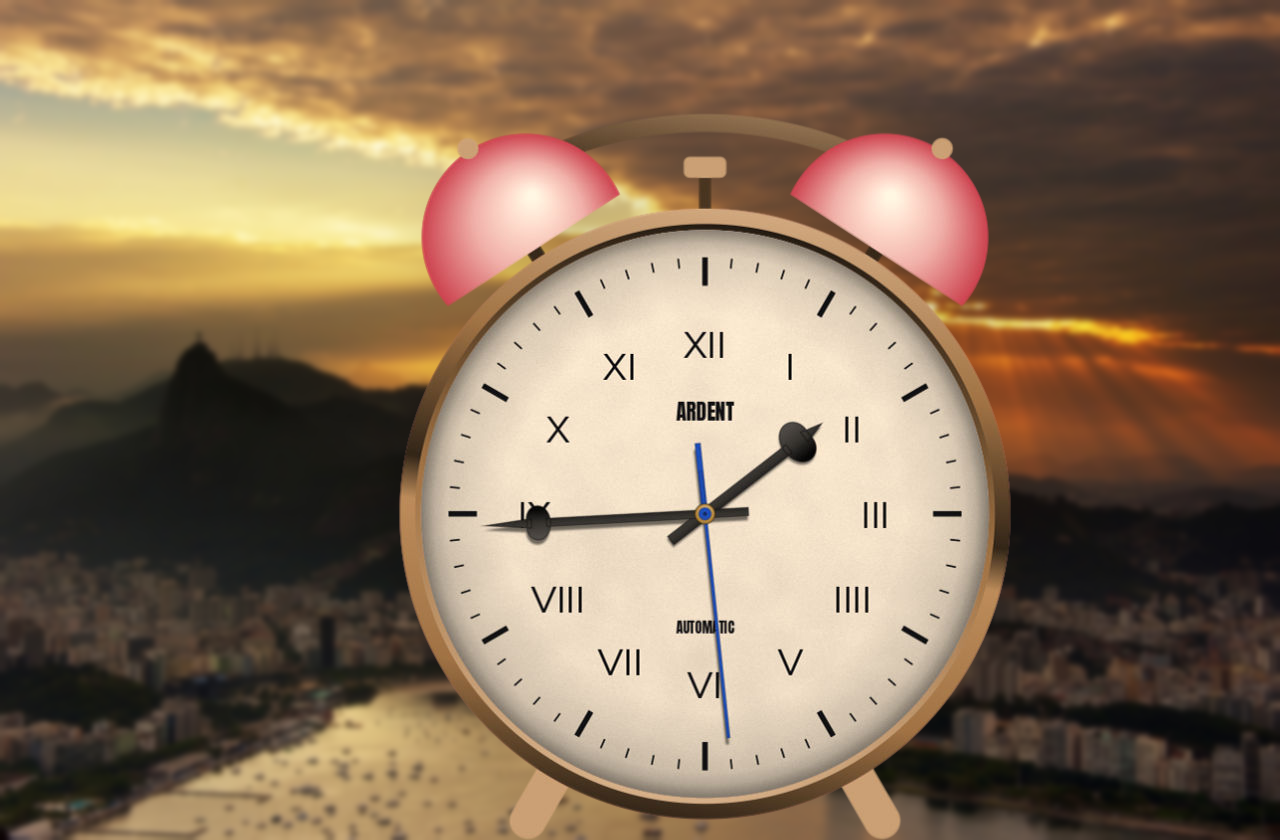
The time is 1h44m29s
